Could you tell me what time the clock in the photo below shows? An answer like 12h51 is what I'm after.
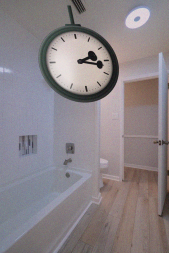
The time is 2h17
